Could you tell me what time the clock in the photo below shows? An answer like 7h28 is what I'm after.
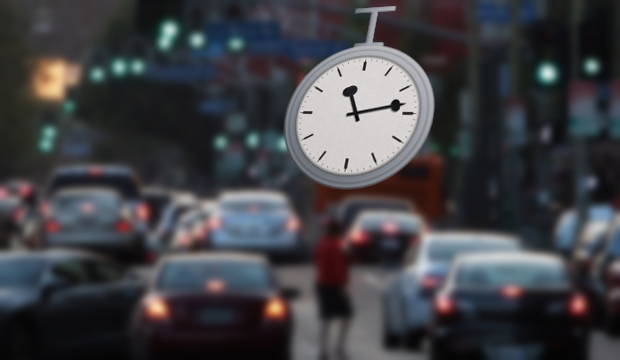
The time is 11h13
